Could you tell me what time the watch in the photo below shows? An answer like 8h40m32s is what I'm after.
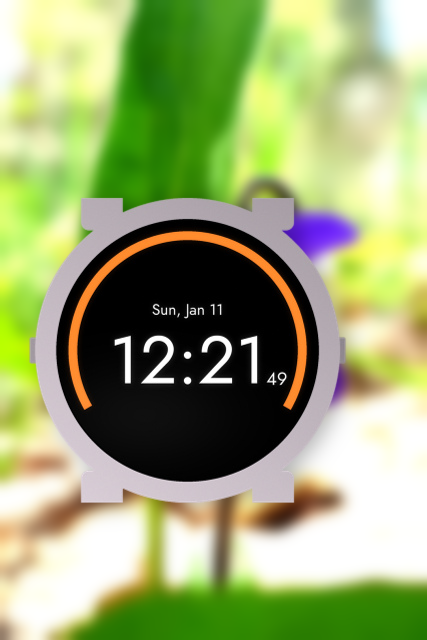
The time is 12h21m49s
